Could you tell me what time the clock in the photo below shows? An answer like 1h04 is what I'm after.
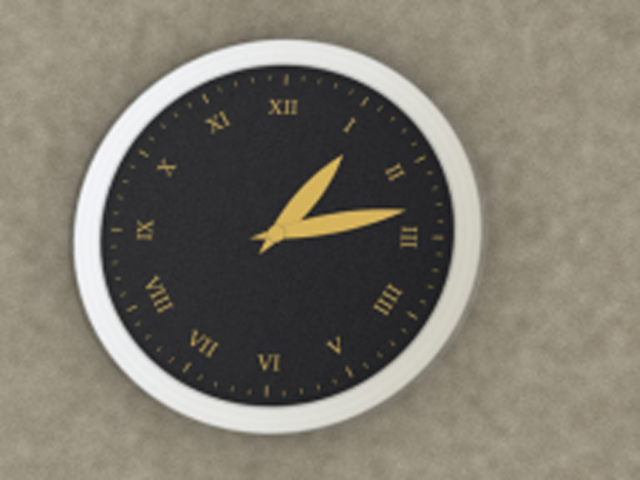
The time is 1h13
